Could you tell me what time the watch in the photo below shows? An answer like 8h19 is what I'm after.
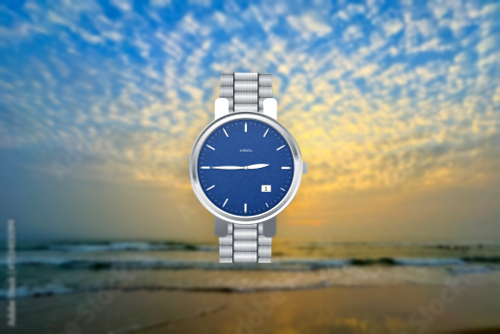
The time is 2h45
